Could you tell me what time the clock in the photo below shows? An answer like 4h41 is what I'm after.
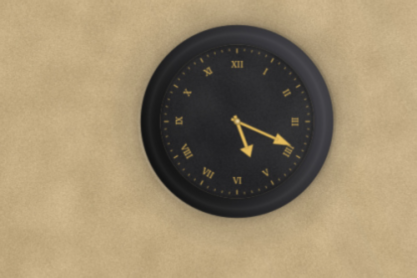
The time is 5h19
